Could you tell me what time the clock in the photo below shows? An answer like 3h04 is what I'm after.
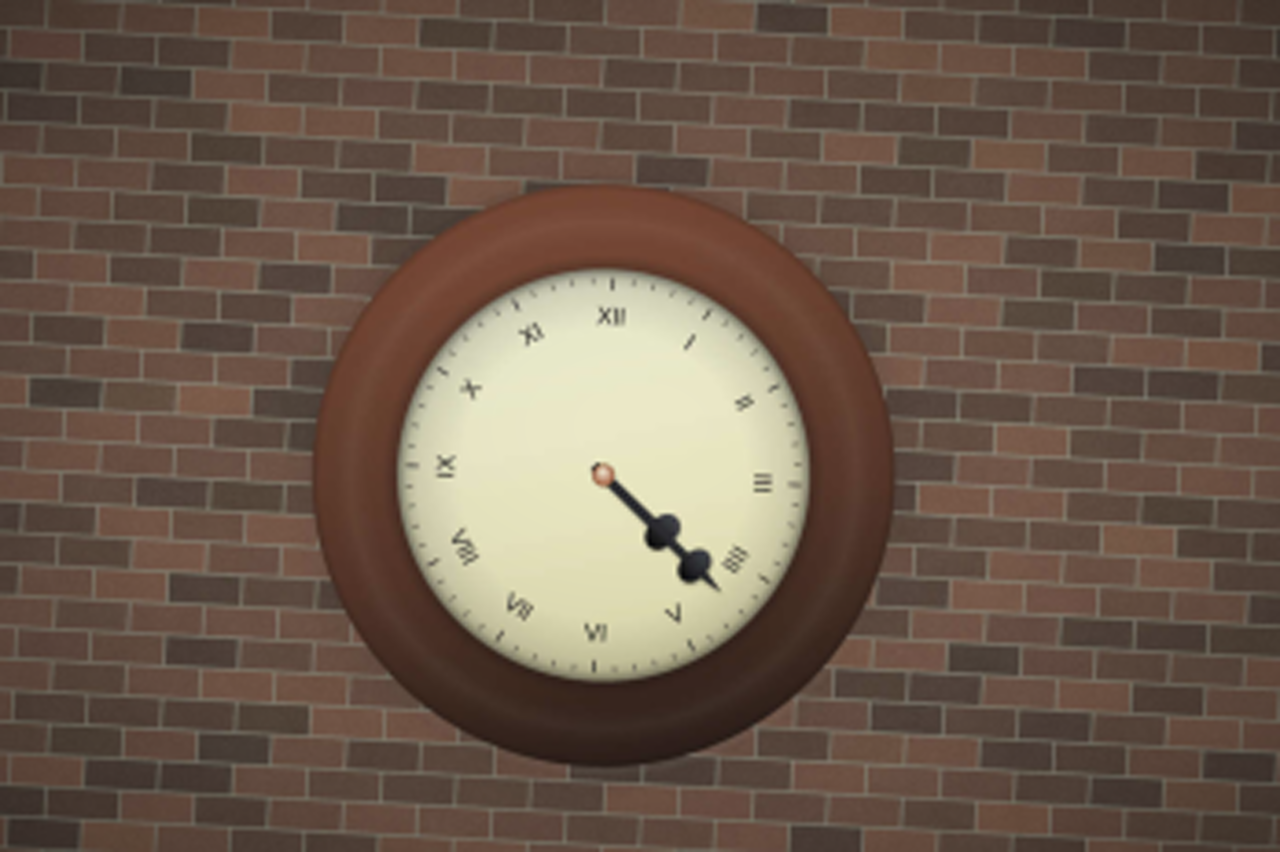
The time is 4h22
